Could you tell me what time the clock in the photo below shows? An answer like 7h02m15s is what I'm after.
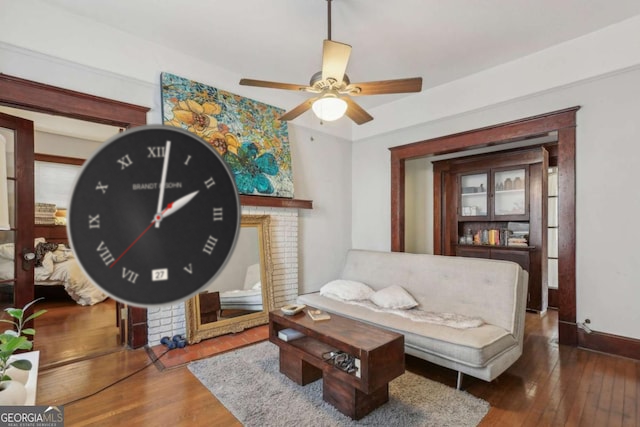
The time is 2h01m38s
